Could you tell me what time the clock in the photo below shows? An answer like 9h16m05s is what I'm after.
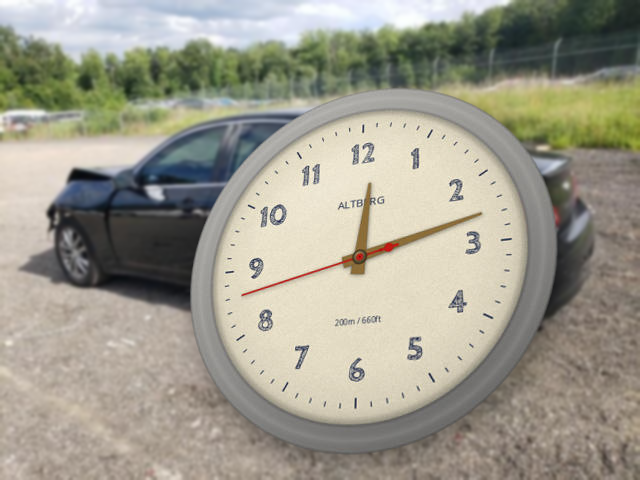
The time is 12h12m43s
